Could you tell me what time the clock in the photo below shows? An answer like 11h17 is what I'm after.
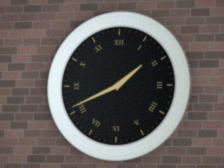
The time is 1h41
